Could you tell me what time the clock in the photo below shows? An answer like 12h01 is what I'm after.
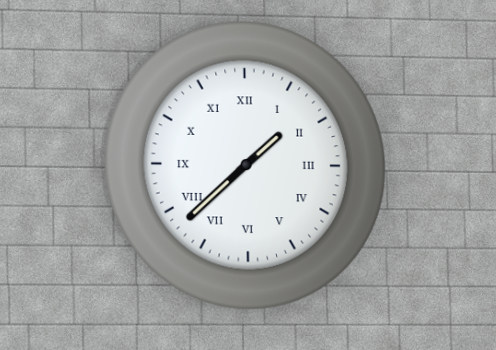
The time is 1h38
